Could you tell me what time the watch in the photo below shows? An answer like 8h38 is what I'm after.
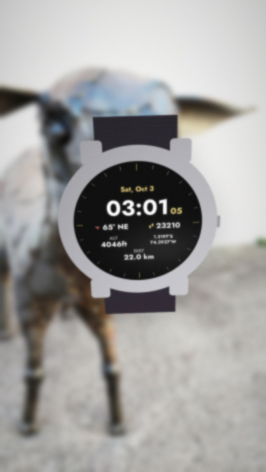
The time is 3h01
